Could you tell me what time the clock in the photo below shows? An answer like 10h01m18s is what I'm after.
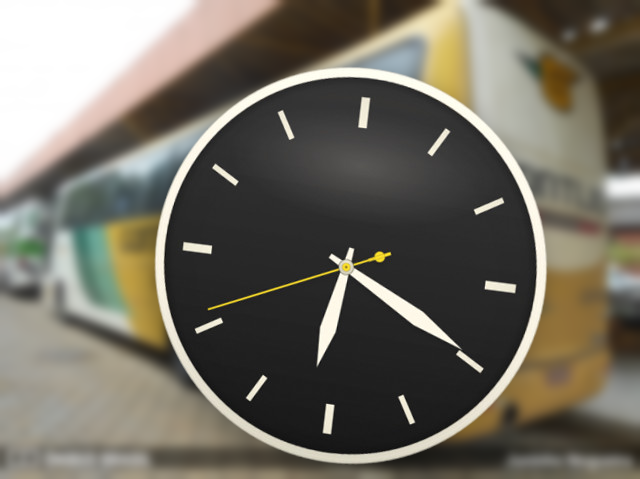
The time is 6h19m41s
